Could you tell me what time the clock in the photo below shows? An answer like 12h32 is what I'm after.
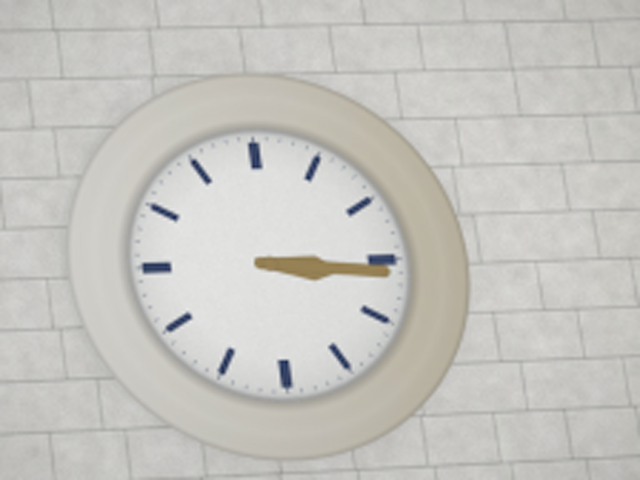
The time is 3h16
